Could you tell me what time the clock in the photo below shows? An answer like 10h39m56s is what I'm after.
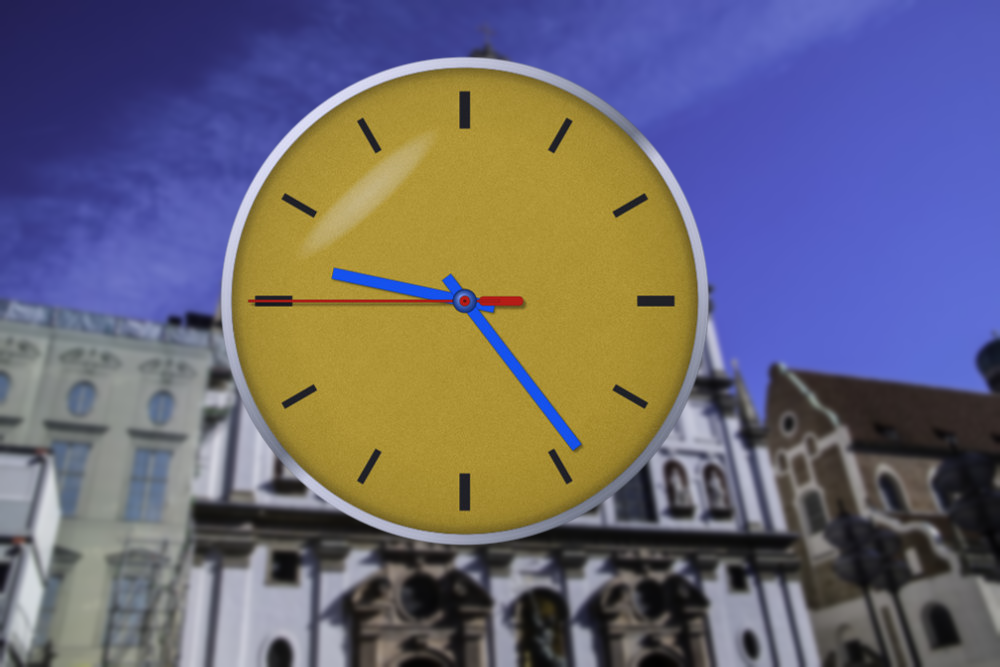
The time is 9h23m45s
